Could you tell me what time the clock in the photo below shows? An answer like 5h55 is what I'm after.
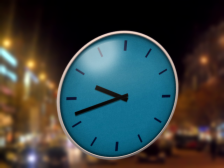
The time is 9h42
